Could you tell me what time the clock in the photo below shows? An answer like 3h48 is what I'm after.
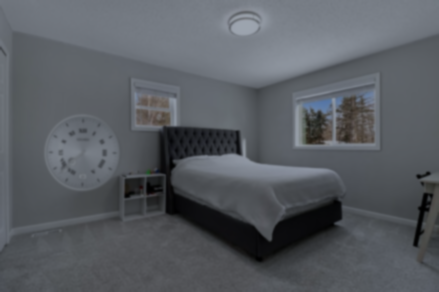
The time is 7h38
